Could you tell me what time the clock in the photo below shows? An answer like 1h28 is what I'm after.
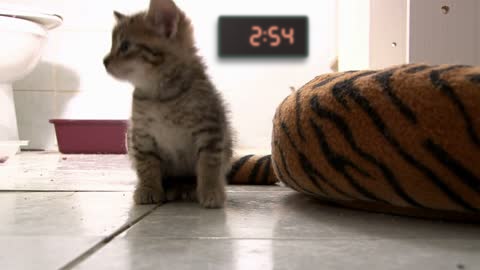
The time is 2h54
